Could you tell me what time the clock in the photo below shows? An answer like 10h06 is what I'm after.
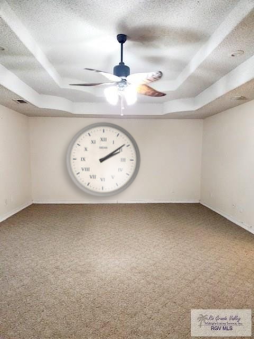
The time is 2h09
